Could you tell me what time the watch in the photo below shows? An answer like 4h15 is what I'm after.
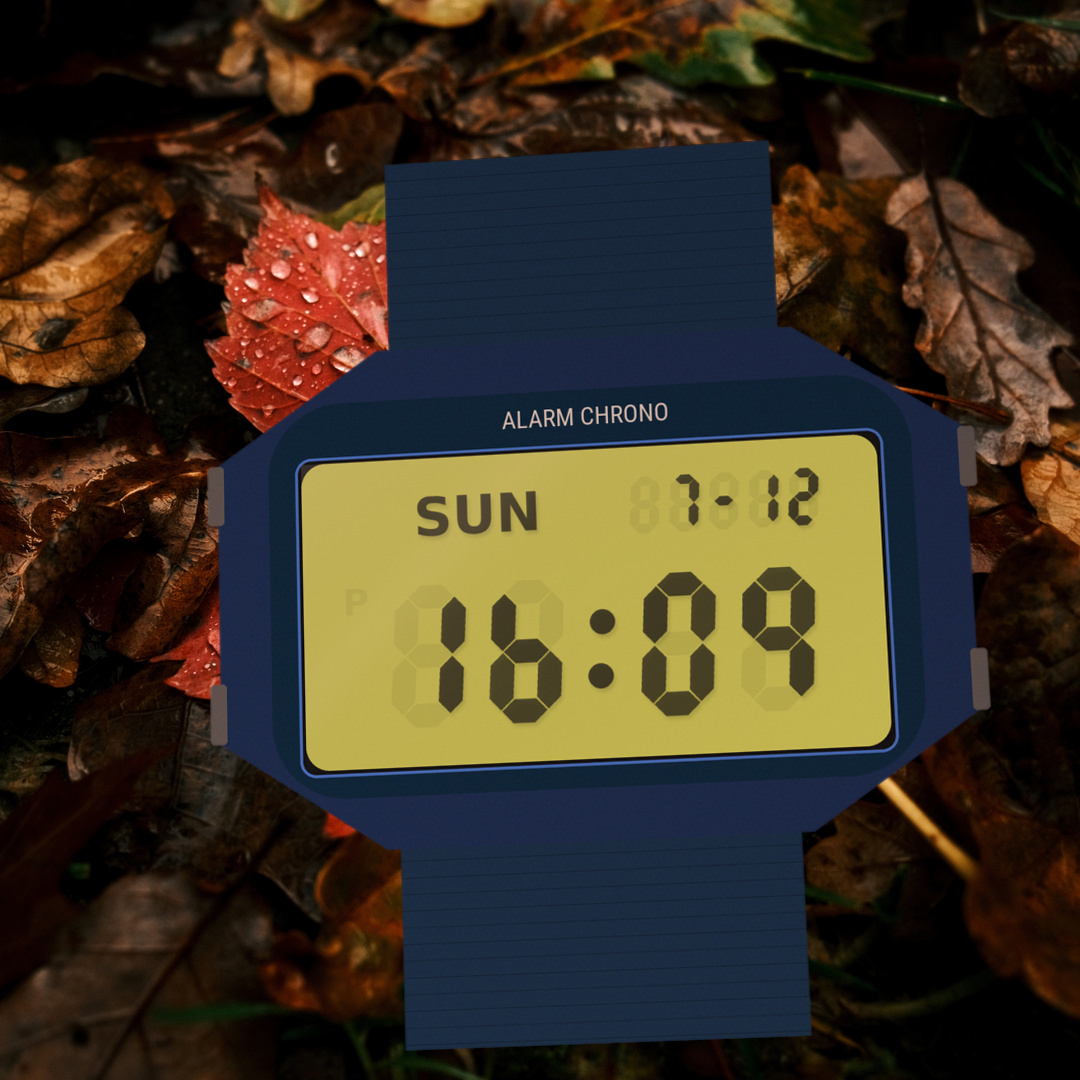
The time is 16h09
